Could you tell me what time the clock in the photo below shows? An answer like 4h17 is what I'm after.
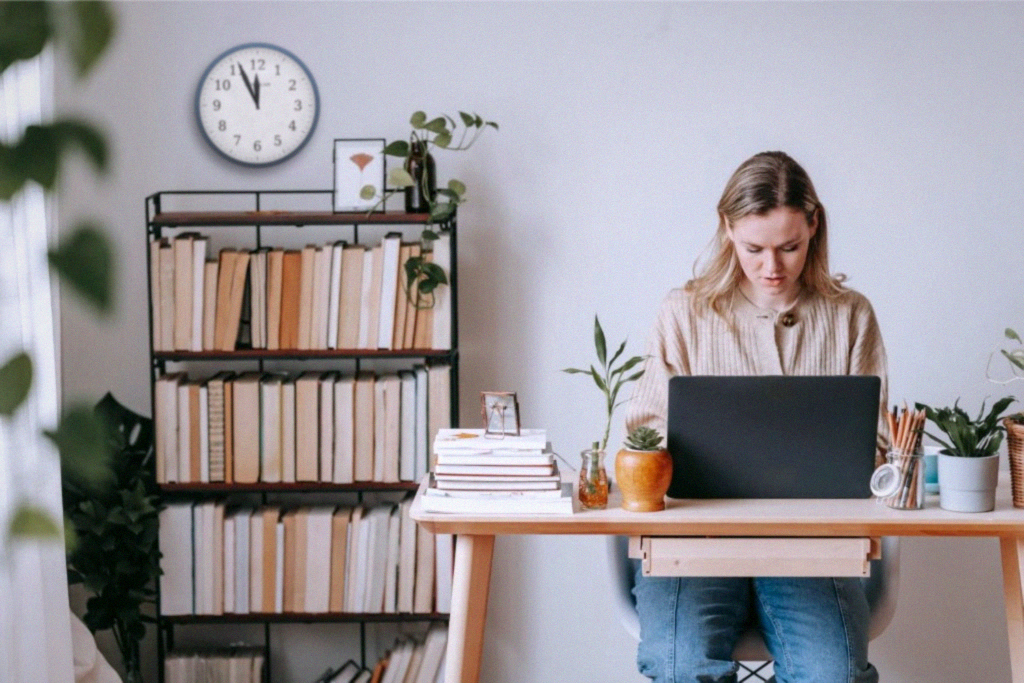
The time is 11h56
